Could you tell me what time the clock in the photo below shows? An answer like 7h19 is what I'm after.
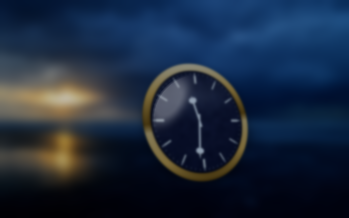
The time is 11h31
